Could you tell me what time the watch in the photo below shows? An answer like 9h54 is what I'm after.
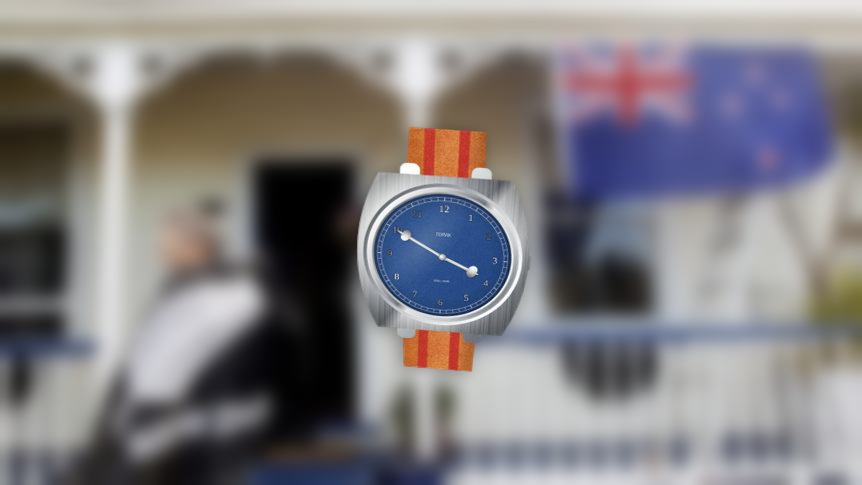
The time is 3h50
